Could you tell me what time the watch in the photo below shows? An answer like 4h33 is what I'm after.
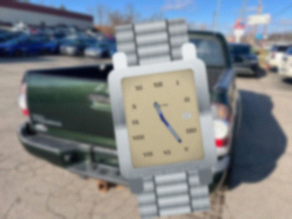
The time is 11h25
